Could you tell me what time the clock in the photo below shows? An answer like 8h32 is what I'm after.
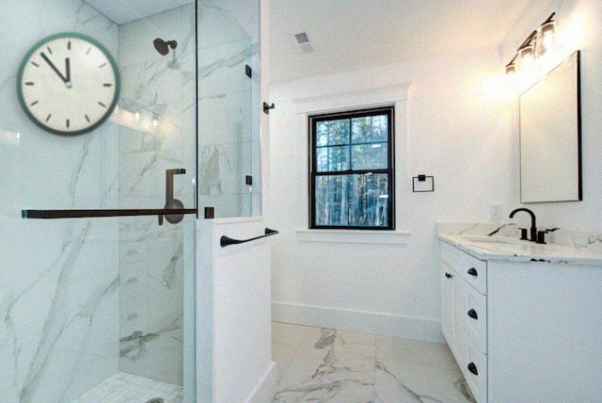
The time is 11h53
